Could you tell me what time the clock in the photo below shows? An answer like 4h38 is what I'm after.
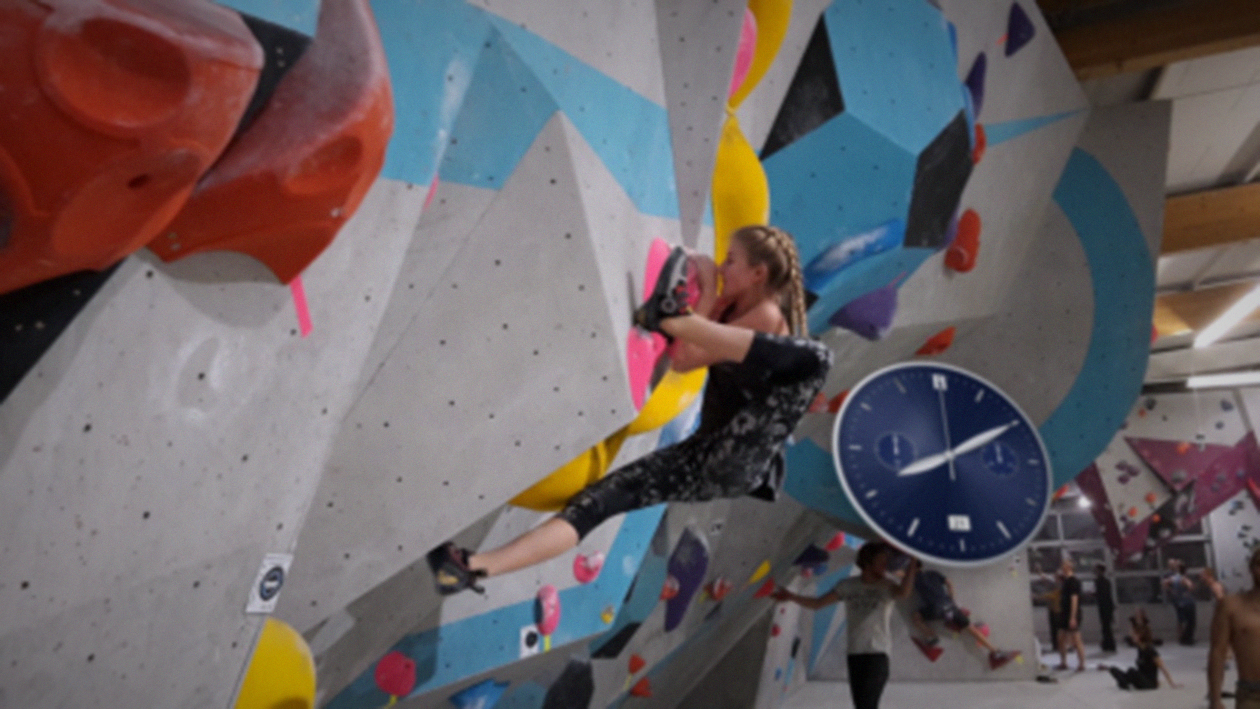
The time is 8h10
